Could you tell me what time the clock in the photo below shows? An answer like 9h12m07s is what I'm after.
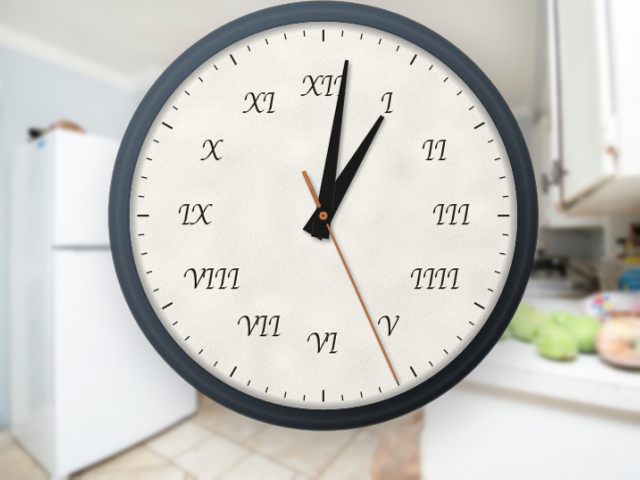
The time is 1h01m26s
